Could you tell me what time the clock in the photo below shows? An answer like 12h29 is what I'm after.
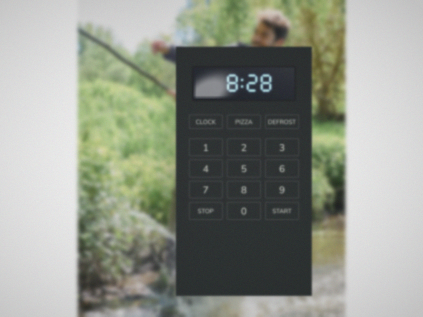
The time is 8h28
